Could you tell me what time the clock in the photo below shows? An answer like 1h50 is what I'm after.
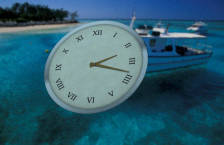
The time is 2h18
